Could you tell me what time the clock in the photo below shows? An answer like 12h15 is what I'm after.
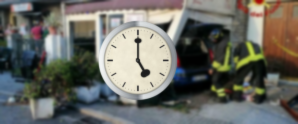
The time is 5h00
